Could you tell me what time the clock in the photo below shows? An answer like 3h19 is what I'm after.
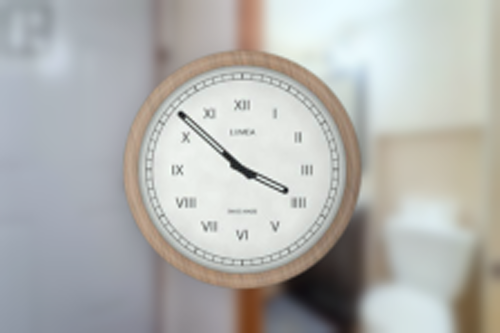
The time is 3h52
